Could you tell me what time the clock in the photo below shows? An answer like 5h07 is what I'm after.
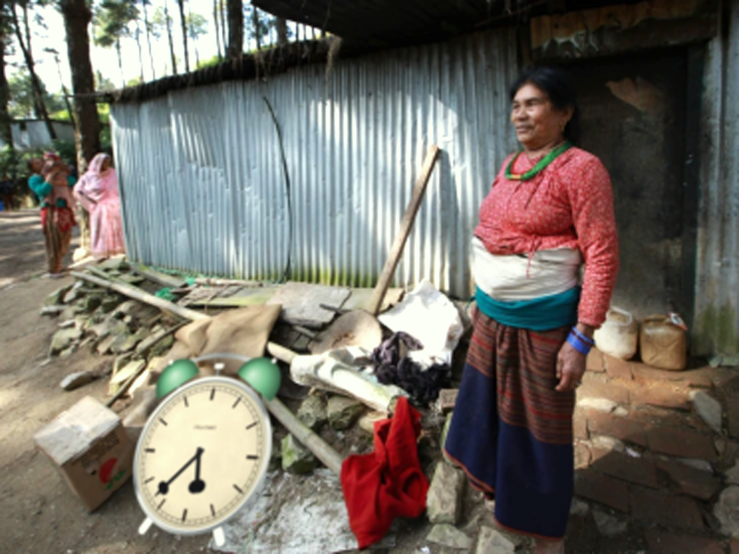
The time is 5h37
